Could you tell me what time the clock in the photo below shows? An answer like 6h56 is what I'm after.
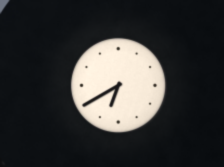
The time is 6h40
